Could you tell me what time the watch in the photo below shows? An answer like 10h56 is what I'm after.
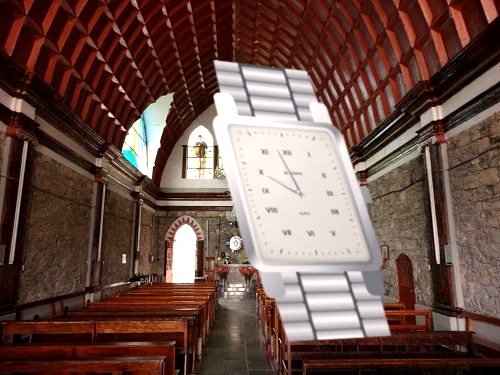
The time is 9h58
